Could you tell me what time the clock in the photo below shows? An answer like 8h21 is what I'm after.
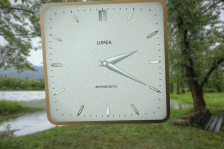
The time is 2h20
